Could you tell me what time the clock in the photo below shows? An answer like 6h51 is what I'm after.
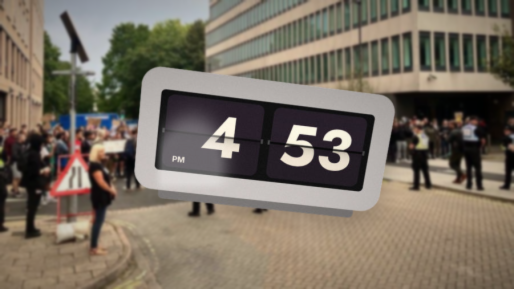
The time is 4h53
